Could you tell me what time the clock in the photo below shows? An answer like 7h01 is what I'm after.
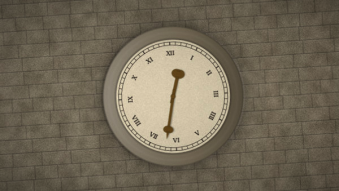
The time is 12h32
